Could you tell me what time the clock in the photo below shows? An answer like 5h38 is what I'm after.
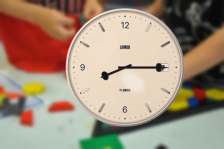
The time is 8h15
